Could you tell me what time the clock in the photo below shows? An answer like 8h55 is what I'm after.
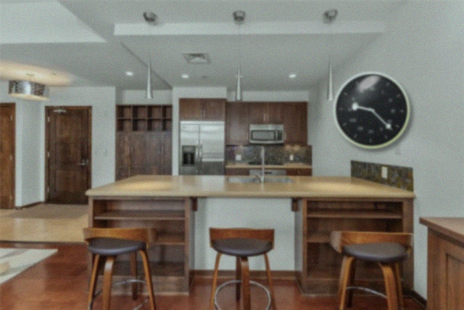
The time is 9h22
